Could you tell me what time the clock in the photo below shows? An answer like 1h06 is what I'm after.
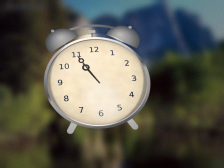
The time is 10h55
